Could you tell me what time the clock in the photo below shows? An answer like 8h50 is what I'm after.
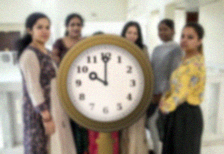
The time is 10h00
